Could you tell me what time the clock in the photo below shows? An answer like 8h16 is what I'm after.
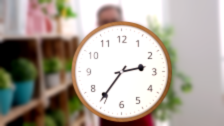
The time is 2h36
